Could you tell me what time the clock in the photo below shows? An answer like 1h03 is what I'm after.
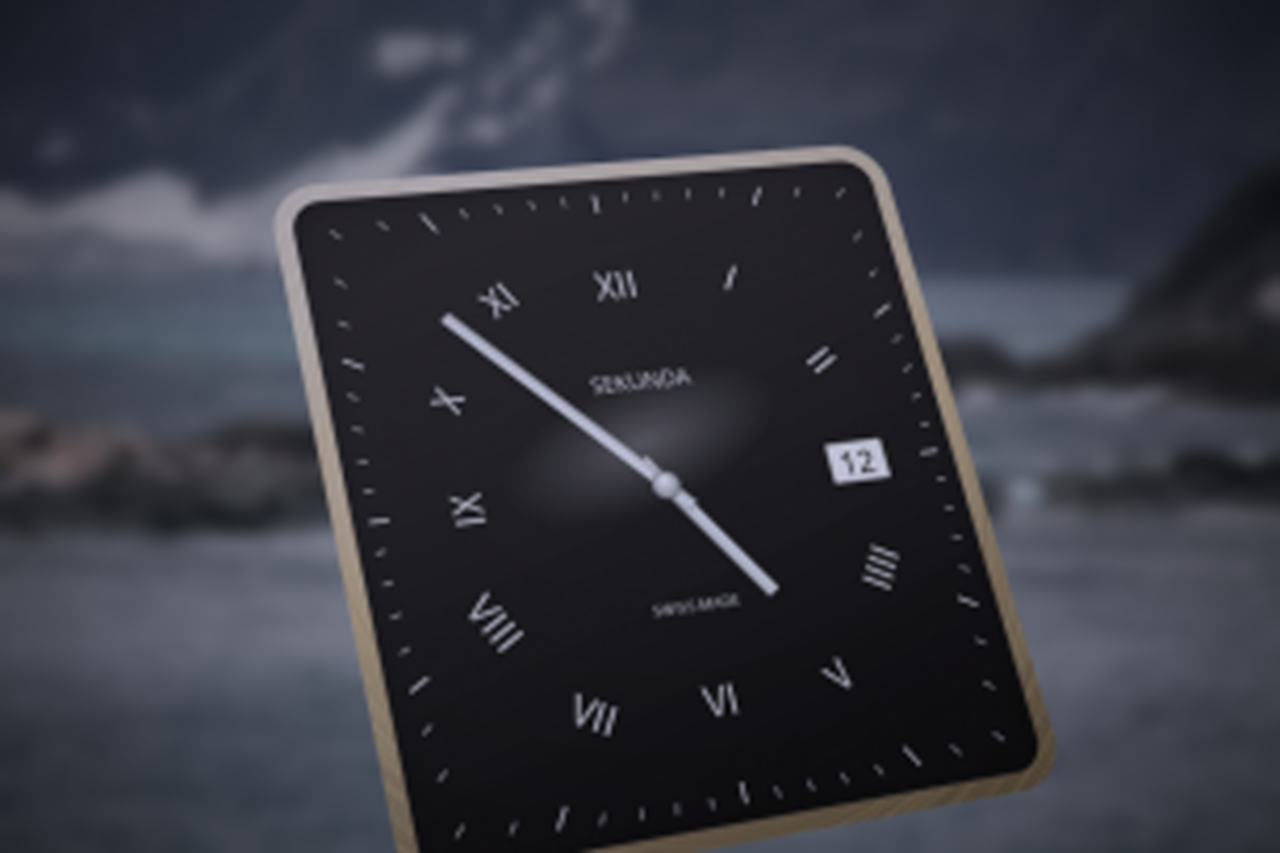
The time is 4h53
